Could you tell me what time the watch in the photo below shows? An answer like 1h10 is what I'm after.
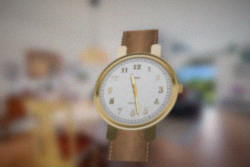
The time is 11h28
